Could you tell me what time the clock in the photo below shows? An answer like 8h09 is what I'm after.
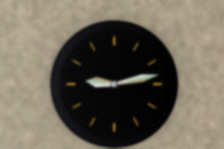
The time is 9h13
